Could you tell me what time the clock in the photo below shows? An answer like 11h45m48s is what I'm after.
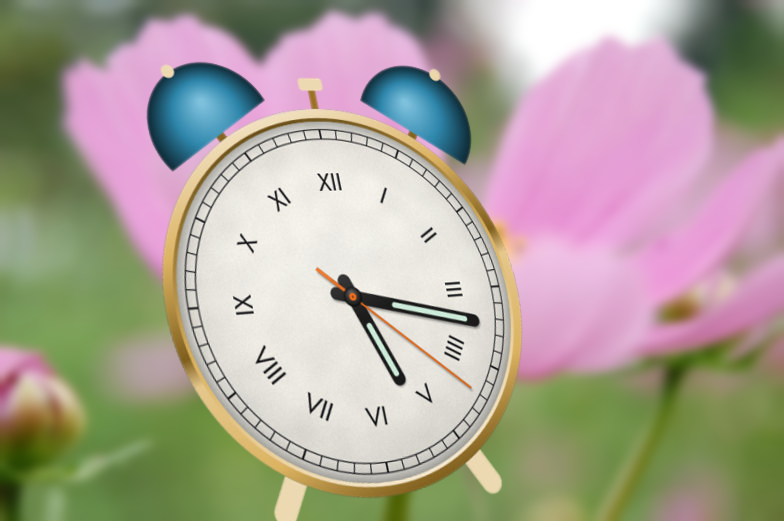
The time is 5h17m22s
